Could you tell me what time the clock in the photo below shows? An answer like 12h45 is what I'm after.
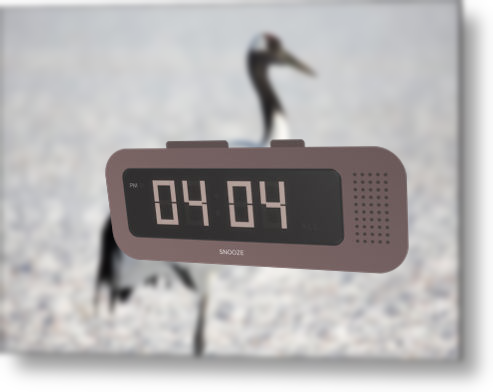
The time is 4h04
